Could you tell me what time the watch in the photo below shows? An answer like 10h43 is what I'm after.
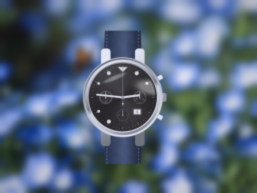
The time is 2h46
